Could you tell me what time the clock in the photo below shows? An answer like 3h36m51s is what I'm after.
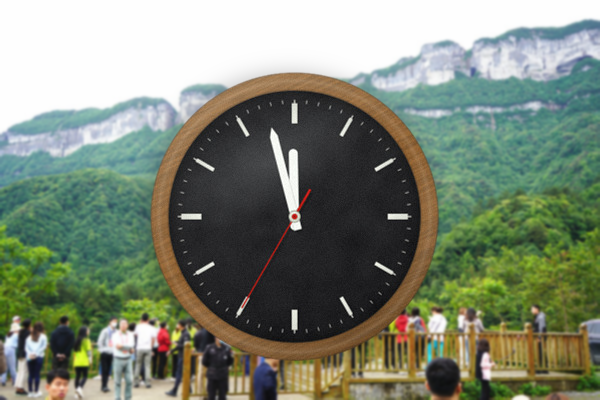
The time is 11h57m35s
